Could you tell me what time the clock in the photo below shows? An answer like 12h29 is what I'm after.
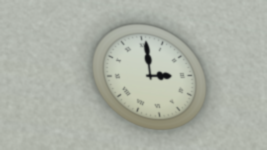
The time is 3h01
